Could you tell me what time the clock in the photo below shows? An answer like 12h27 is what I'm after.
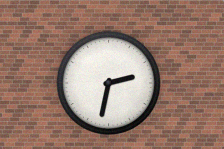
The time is 2h32
